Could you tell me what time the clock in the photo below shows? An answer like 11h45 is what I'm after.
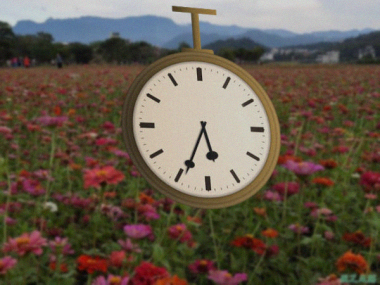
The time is 5h34
